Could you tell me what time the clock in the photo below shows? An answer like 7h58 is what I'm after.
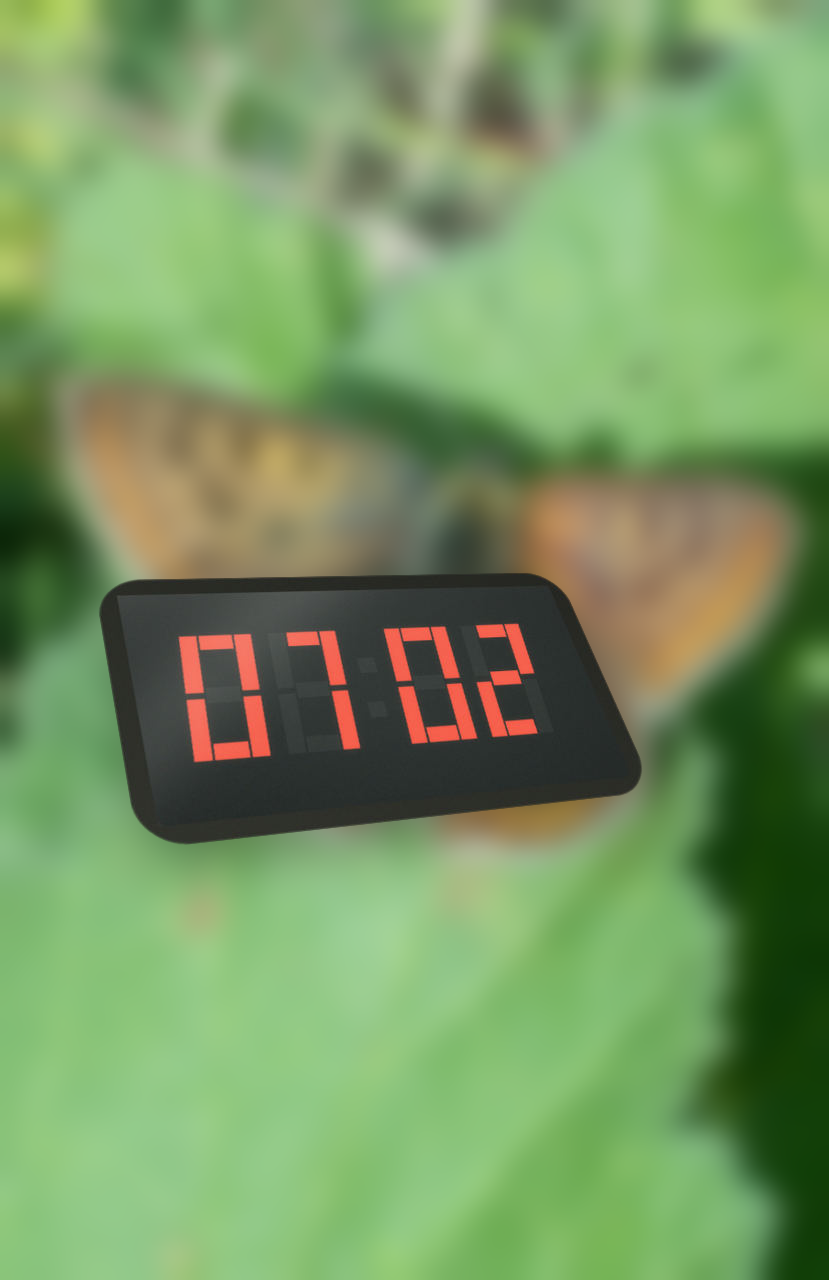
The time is 7h02
